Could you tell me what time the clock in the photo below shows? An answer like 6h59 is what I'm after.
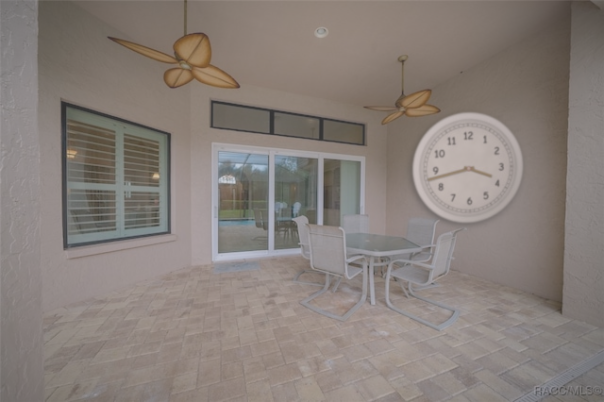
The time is 3h43
